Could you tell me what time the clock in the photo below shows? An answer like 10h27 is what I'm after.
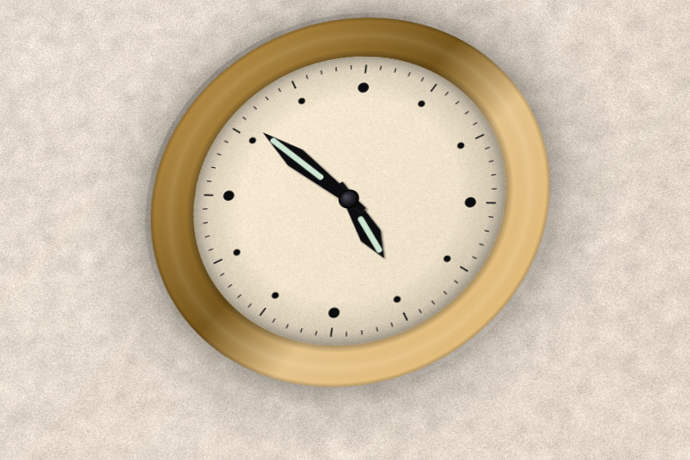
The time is 4h51
